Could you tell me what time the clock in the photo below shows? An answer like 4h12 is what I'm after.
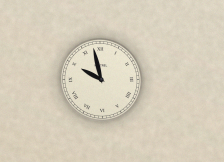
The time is 9h58
